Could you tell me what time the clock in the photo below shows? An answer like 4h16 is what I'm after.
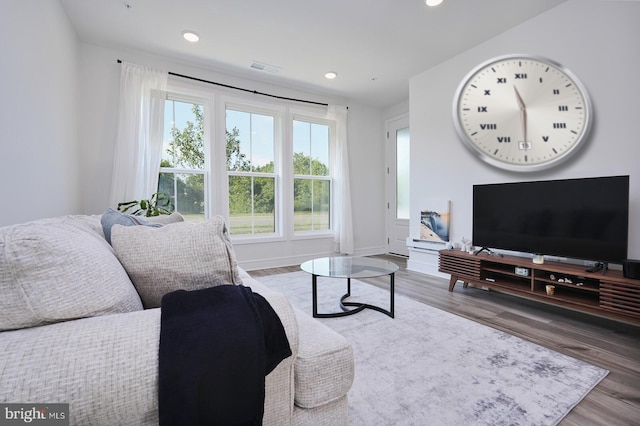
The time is 11h30
